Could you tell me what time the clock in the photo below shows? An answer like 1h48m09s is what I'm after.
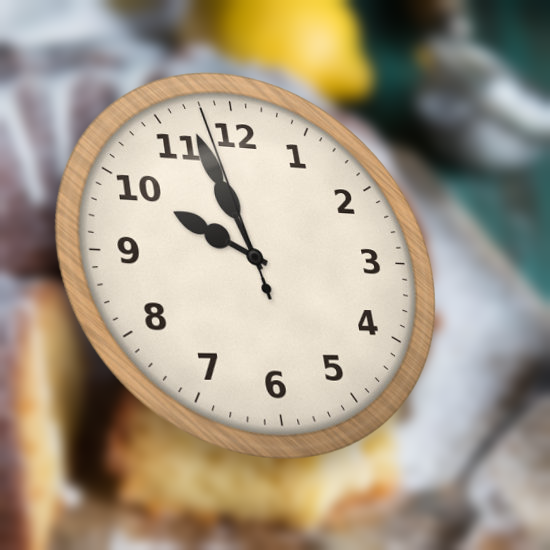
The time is 9h56m58s
